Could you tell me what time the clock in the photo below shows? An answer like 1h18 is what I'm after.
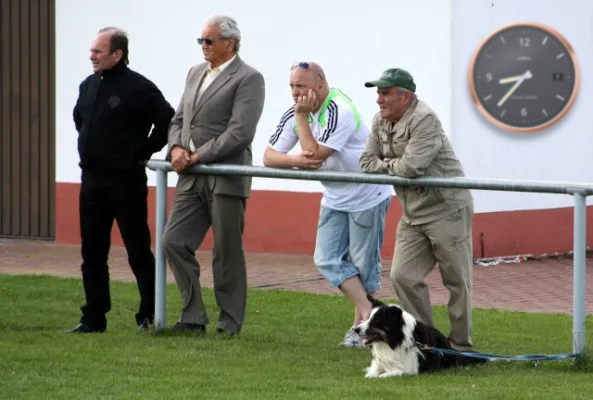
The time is 8h37
